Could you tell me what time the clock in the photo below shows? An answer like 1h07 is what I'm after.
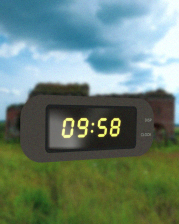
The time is 9h58
